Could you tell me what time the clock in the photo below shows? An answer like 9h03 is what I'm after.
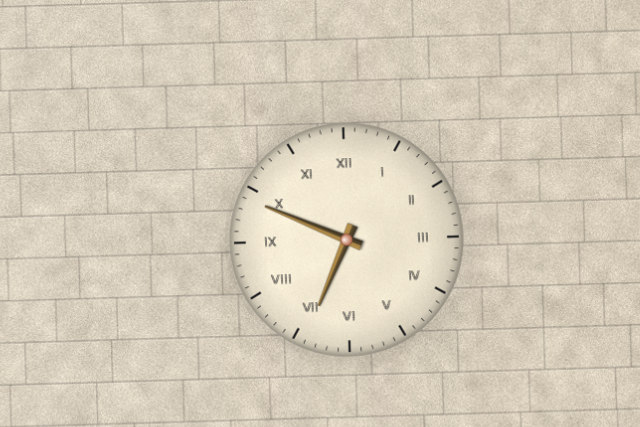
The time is 6h49
